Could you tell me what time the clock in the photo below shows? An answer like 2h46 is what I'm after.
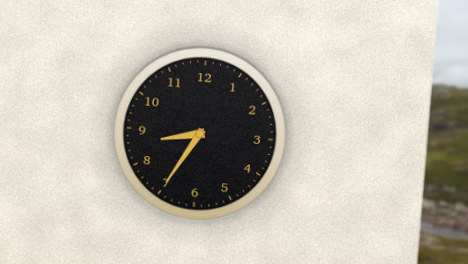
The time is 8h35
